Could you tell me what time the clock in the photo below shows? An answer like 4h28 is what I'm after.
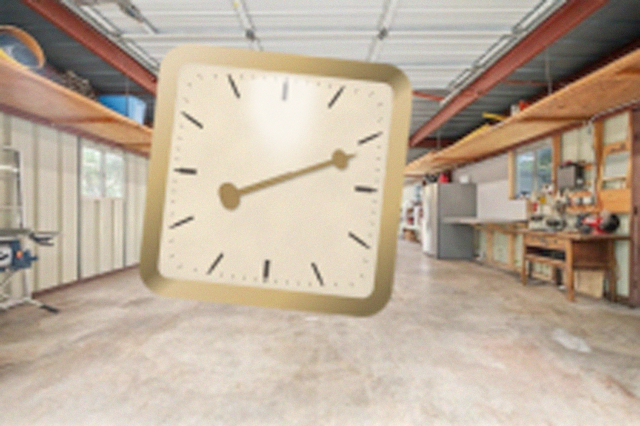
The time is 8h11
